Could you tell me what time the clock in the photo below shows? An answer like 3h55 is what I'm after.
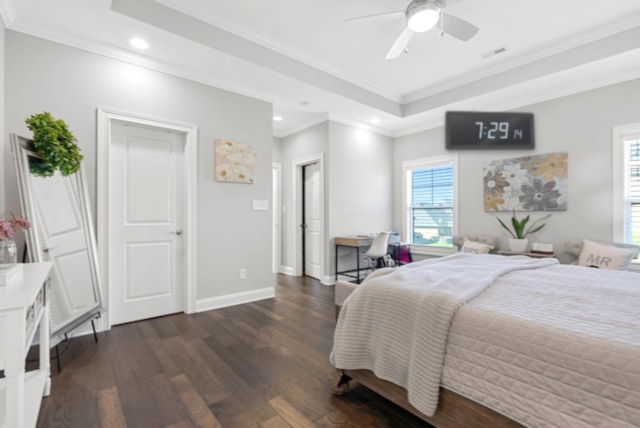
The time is 7h29
